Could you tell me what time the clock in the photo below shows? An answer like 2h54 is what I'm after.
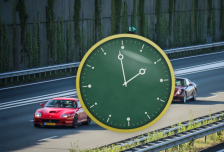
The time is 1h59
